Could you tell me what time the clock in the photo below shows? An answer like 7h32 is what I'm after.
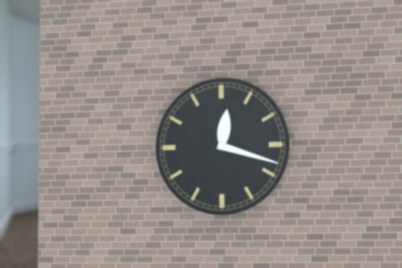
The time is 12h18
